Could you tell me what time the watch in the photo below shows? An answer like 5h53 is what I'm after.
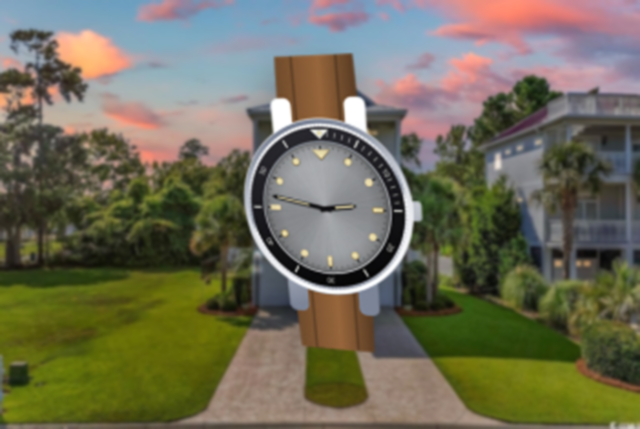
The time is 2h47
